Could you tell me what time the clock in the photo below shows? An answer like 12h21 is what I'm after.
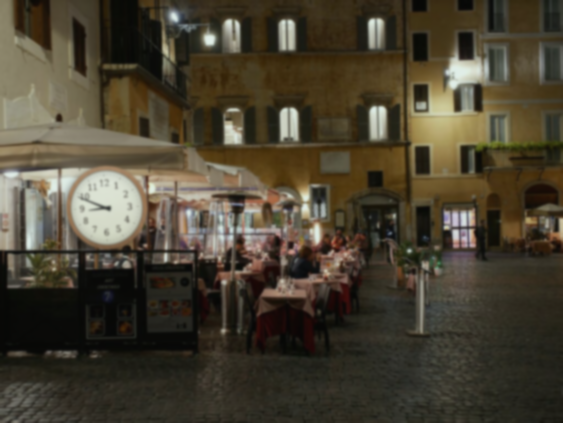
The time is 8h49
